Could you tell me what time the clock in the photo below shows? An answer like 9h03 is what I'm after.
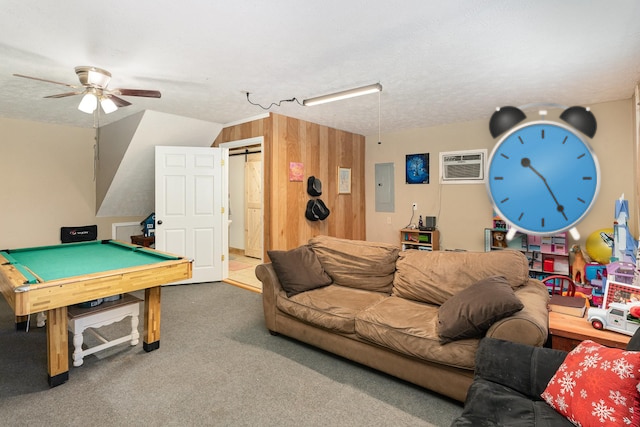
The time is 10h25
